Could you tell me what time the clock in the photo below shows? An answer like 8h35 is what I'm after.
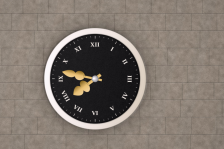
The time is 7h47
